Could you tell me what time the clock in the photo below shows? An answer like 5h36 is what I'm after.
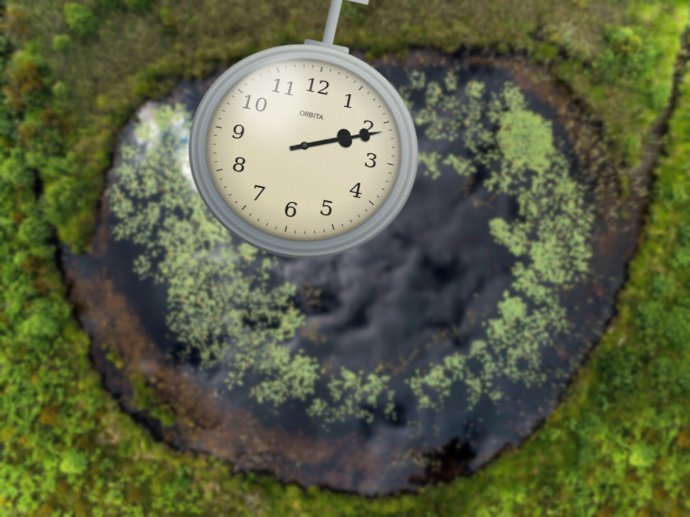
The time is 2h11
